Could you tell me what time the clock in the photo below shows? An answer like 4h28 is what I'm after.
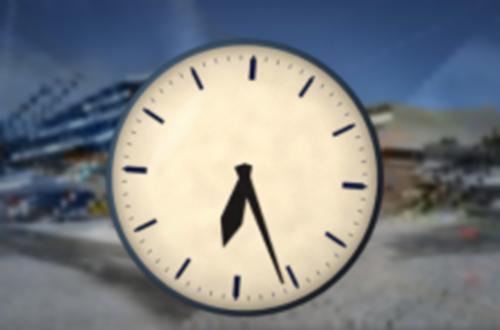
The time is 6h26
